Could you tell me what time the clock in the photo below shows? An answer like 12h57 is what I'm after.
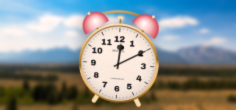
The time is 12h10
